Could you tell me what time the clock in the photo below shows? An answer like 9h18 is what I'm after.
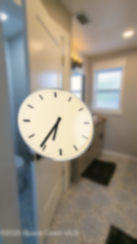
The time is 6h36
